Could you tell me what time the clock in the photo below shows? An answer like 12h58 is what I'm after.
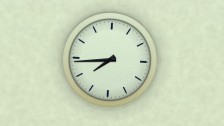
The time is 7h44
